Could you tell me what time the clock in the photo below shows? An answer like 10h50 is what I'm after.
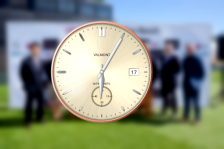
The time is 6h05
